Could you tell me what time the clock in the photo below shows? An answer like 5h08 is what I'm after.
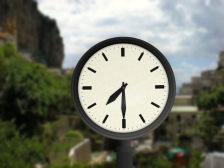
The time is 7h30
